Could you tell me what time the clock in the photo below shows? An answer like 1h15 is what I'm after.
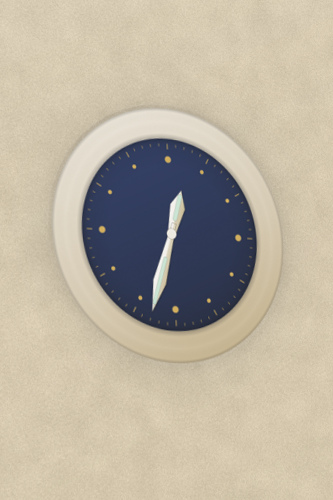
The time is 12h33
